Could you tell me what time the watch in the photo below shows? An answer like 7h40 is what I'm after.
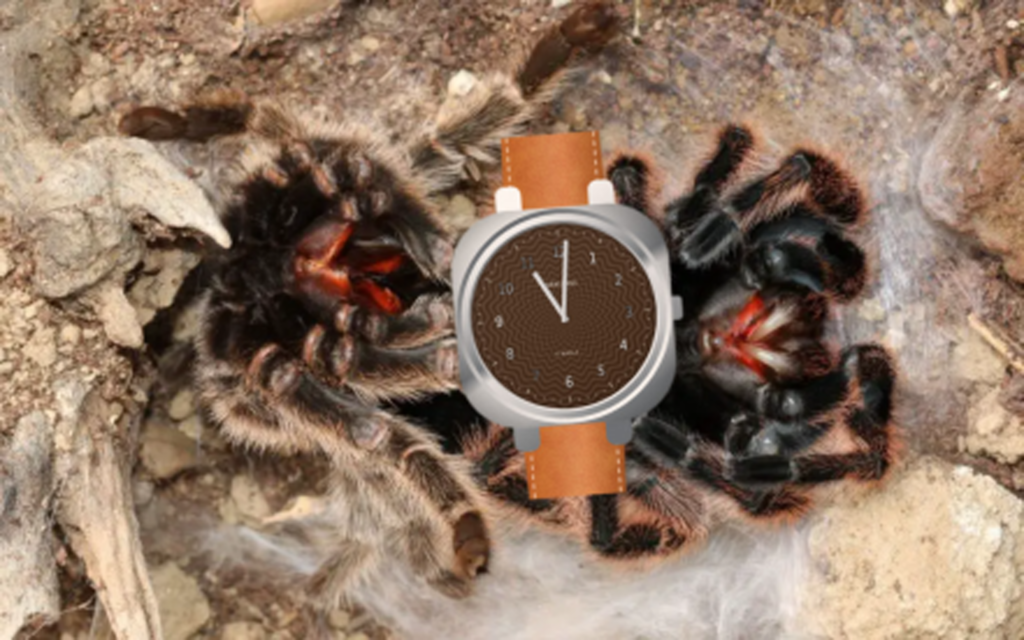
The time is 11h01
